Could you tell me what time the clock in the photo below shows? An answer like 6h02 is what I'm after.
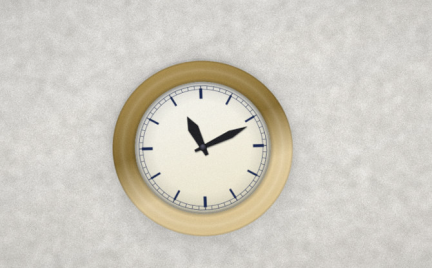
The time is 11h11
